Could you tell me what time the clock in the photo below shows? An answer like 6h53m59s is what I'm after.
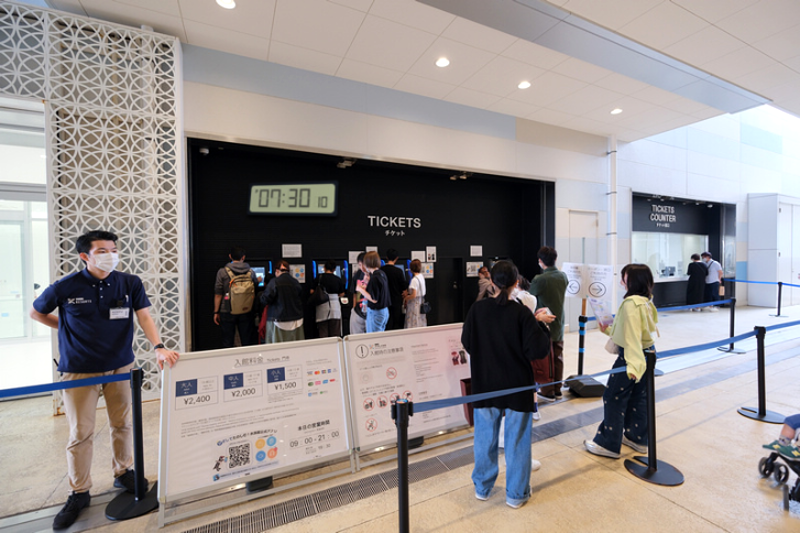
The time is 7h30m10s
